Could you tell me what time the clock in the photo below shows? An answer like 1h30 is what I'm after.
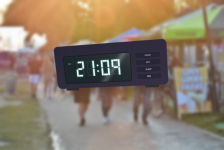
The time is 21h09
